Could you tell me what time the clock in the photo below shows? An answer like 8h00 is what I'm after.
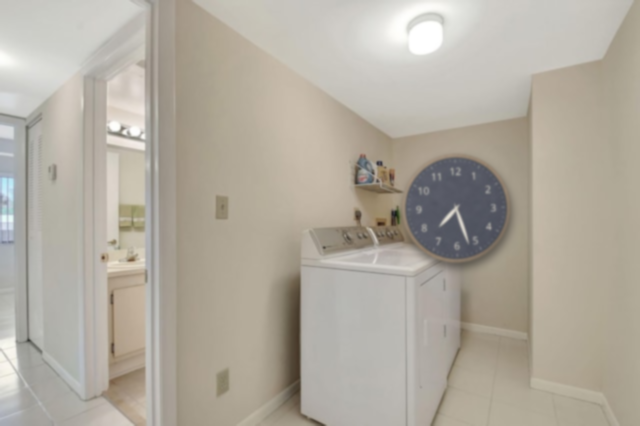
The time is 7h27
